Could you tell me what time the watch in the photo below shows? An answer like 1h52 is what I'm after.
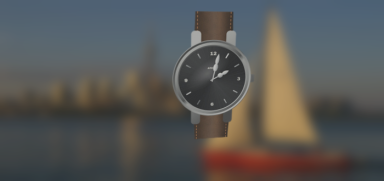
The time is 2h02
